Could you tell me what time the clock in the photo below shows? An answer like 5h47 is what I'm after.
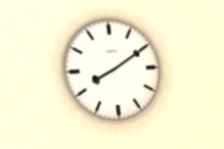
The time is 8h10
